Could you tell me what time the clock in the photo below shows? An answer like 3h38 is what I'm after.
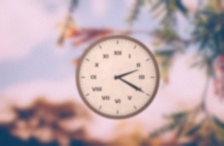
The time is 2h20
